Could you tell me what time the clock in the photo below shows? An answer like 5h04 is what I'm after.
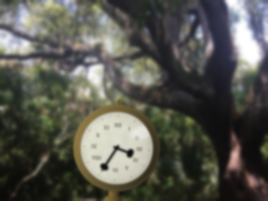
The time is 3h35
